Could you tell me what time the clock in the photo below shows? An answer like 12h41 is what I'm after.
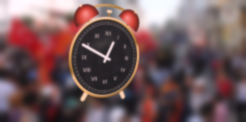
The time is 12h49
